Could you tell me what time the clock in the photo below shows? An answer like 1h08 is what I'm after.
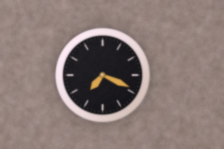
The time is 7h19
